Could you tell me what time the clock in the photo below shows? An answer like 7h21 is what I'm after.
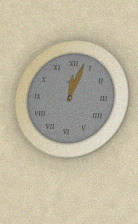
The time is 12h03
